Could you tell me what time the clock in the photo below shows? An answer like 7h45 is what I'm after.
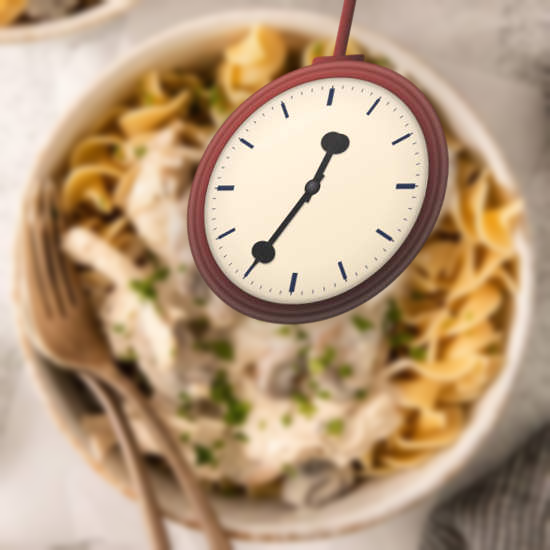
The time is 12h35
